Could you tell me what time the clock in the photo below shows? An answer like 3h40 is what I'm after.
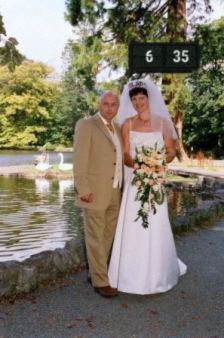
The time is 6h35
